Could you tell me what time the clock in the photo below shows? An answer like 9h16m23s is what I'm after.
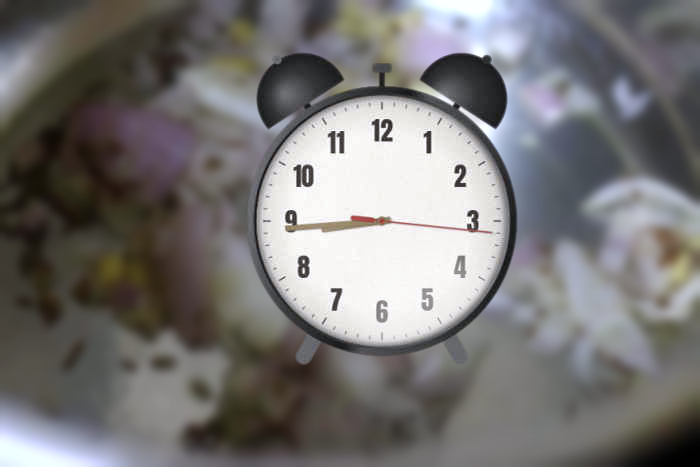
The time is 8h44m16s
